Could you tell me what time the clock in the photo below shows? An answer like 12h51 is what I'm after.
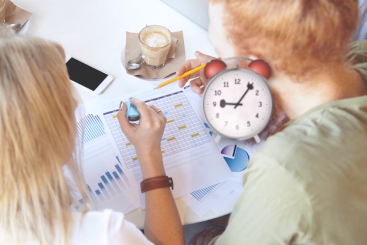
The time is 9h06
